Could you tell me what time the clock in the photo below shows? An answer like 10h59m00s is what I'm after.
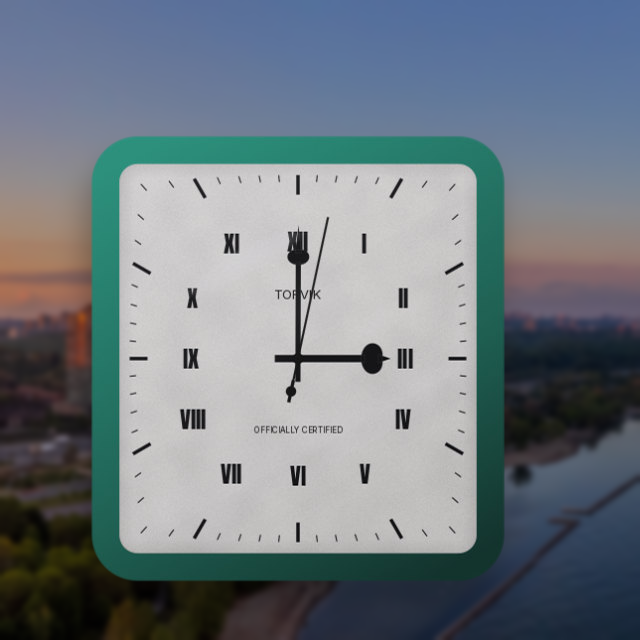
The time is 3h00m02s
